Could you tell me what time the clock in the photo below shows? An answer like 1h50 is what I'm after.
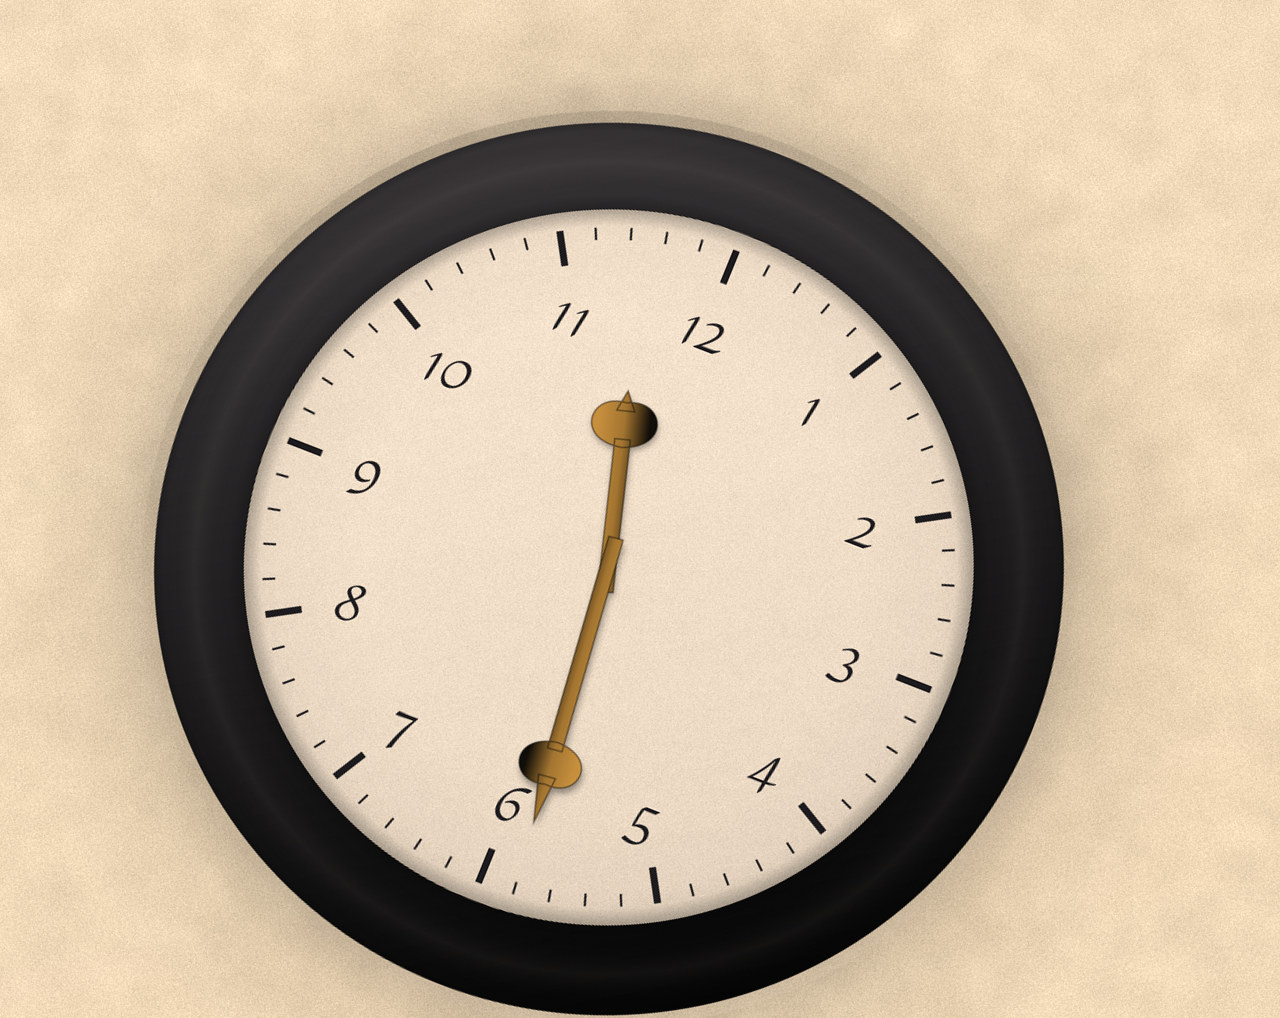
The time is 11h29
